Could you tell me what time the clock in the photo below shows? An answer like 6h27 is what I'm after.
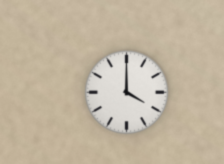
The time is 4h00
